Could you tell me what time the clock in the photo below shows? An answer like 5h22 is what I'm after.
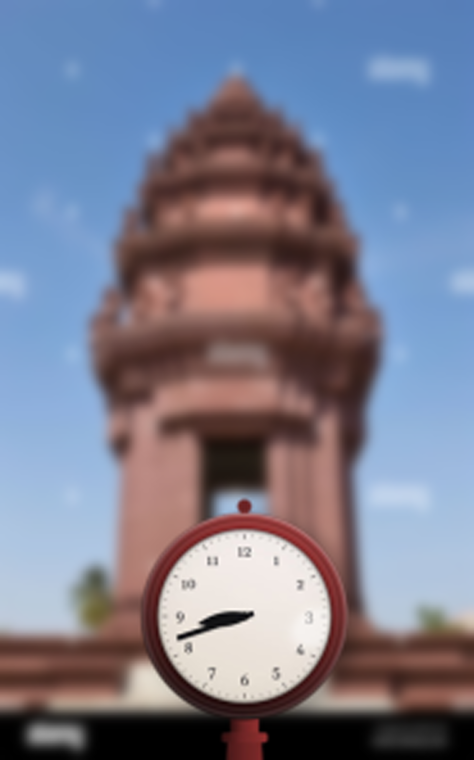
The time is 8h42
